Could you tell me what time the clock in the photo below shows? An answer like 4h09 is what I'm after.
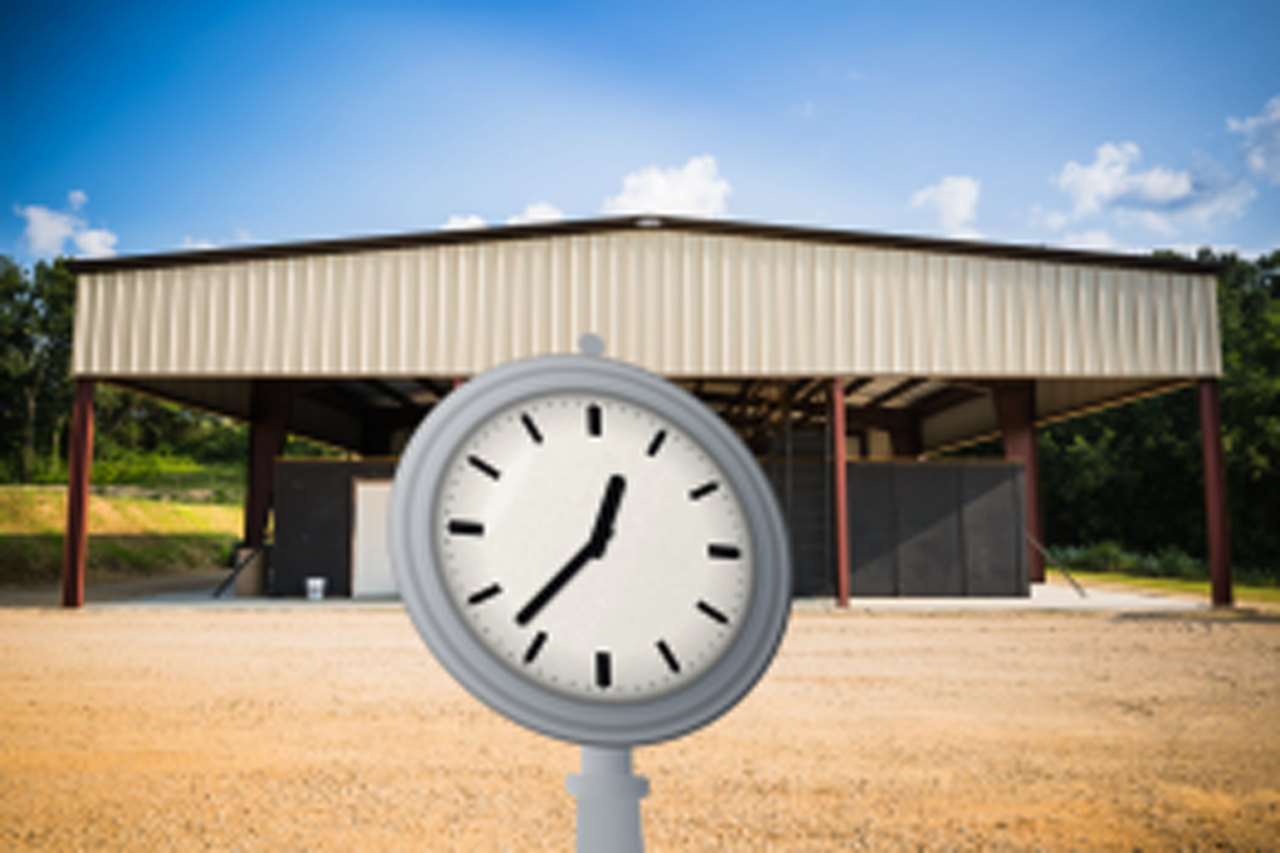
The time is 12h37
